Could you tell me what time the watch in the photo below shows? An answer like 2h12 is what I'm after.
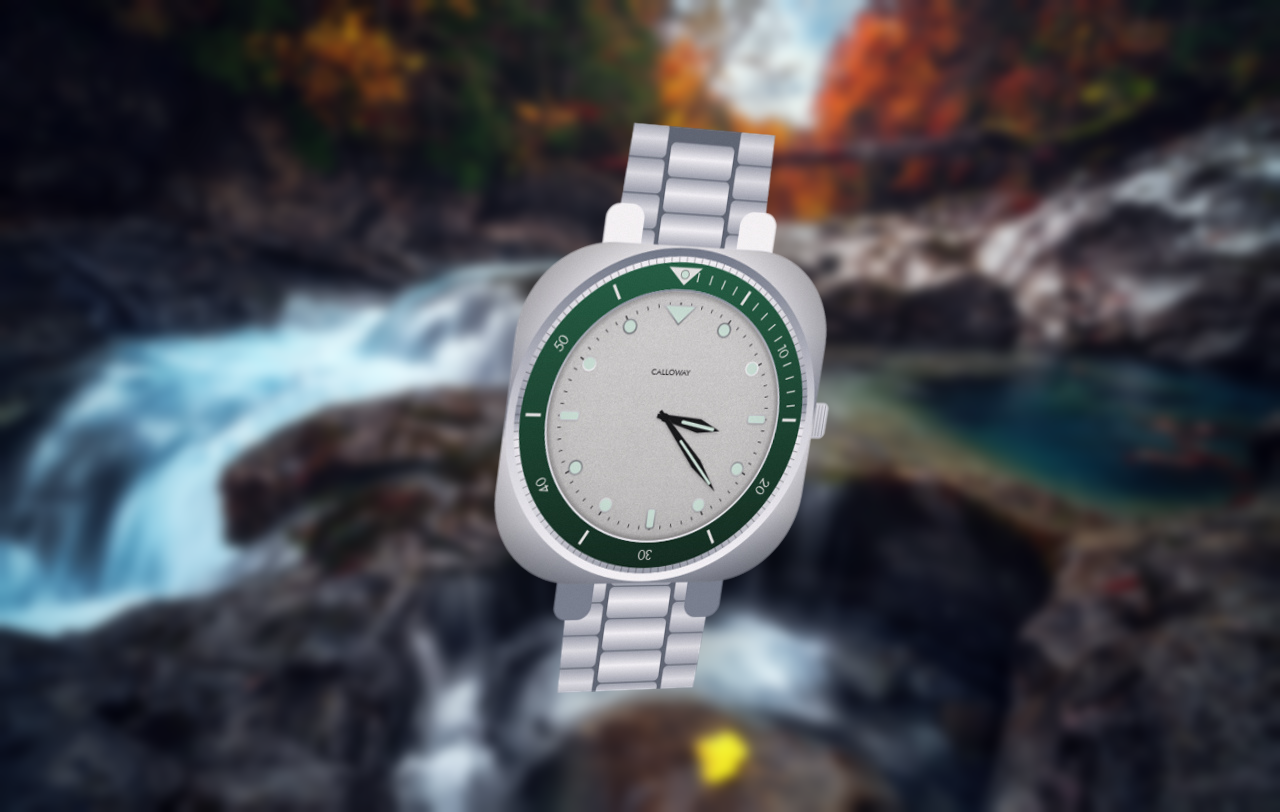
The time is 3h23
